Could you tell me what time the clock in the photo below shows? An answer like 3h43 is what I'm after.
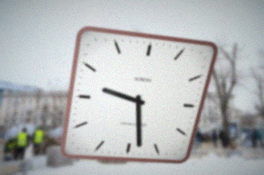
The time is 9h28
